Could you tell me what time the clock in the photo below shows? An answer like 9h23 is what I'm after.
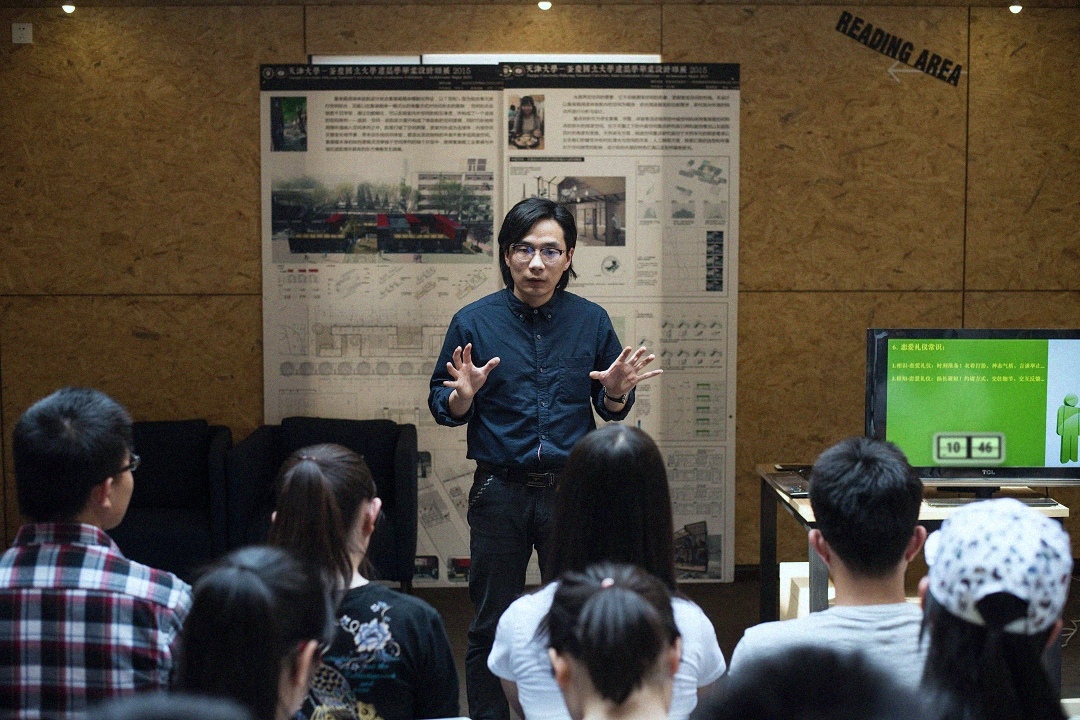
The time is 10h46
